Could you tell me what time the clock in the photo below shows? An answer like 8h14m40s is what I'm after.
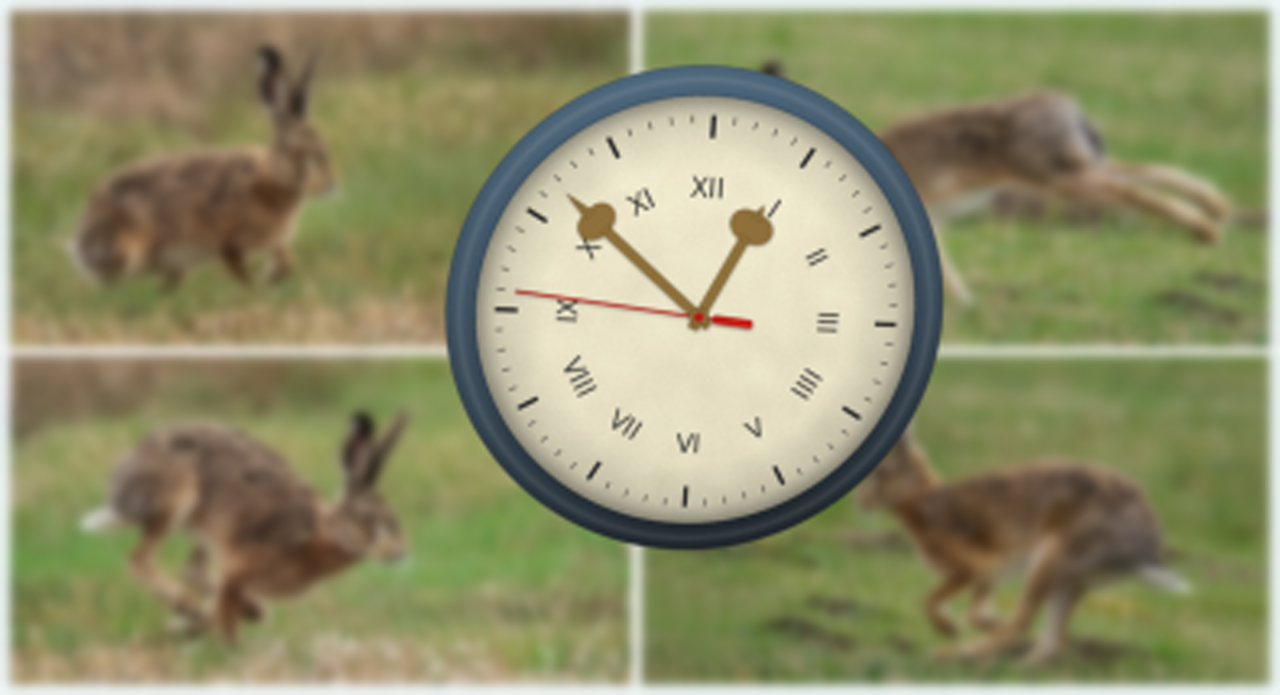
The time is 12h51m46s
